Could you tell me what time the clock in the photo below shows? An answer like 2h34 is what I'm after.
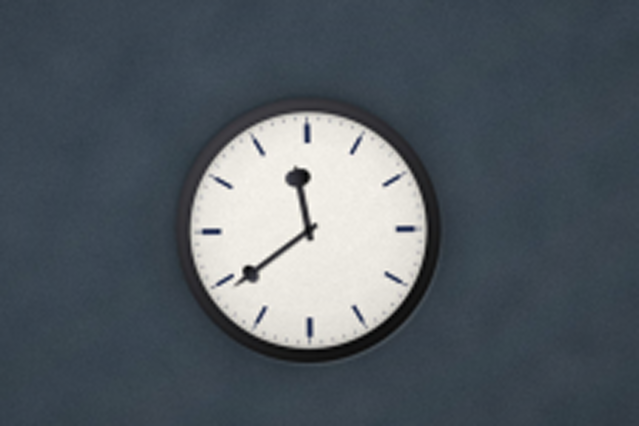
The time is 11h39
